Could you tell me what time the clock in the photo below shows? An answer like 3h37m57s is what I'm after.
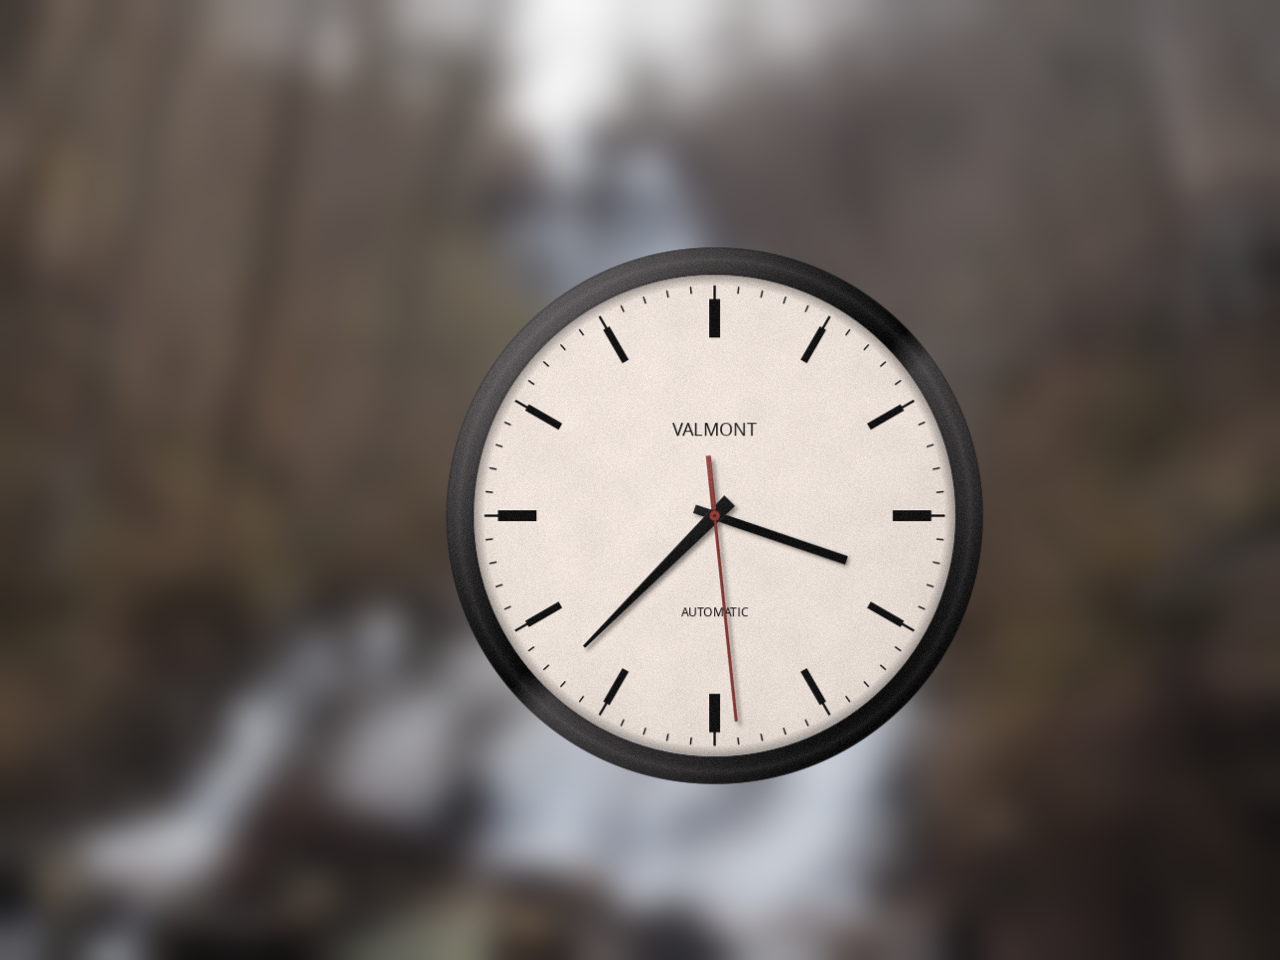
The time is 3h37m29s
